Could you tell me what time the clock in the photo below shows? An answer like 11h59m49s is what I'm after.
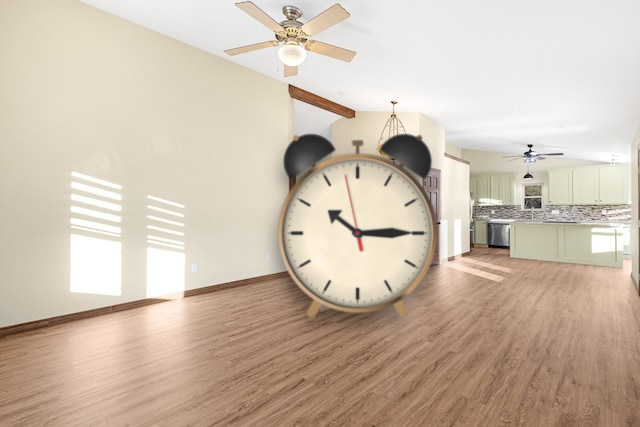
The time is 10h14m58s
